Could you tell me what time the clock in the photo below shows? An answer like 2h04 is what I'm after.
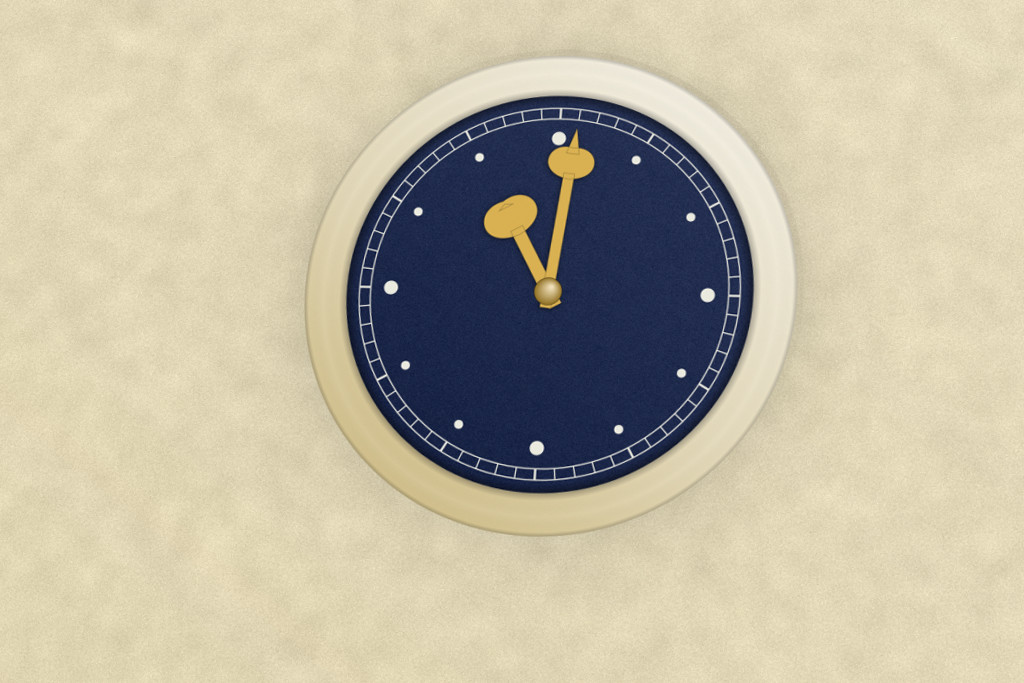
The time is 11h01
